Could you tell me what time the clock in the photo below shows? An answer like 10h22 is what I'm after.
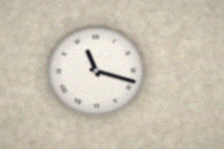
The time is 11h18
